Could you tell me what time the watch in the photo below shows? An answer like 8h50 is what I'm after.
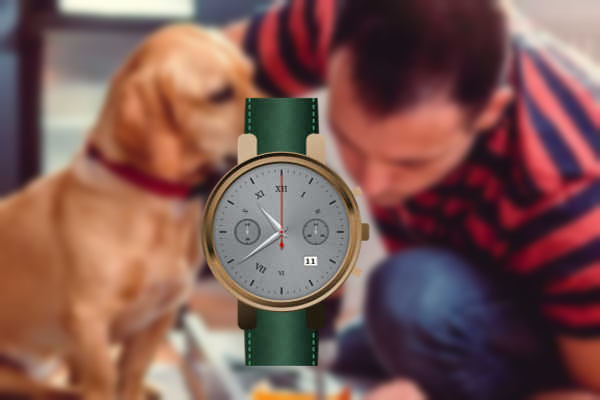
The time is 10h39
